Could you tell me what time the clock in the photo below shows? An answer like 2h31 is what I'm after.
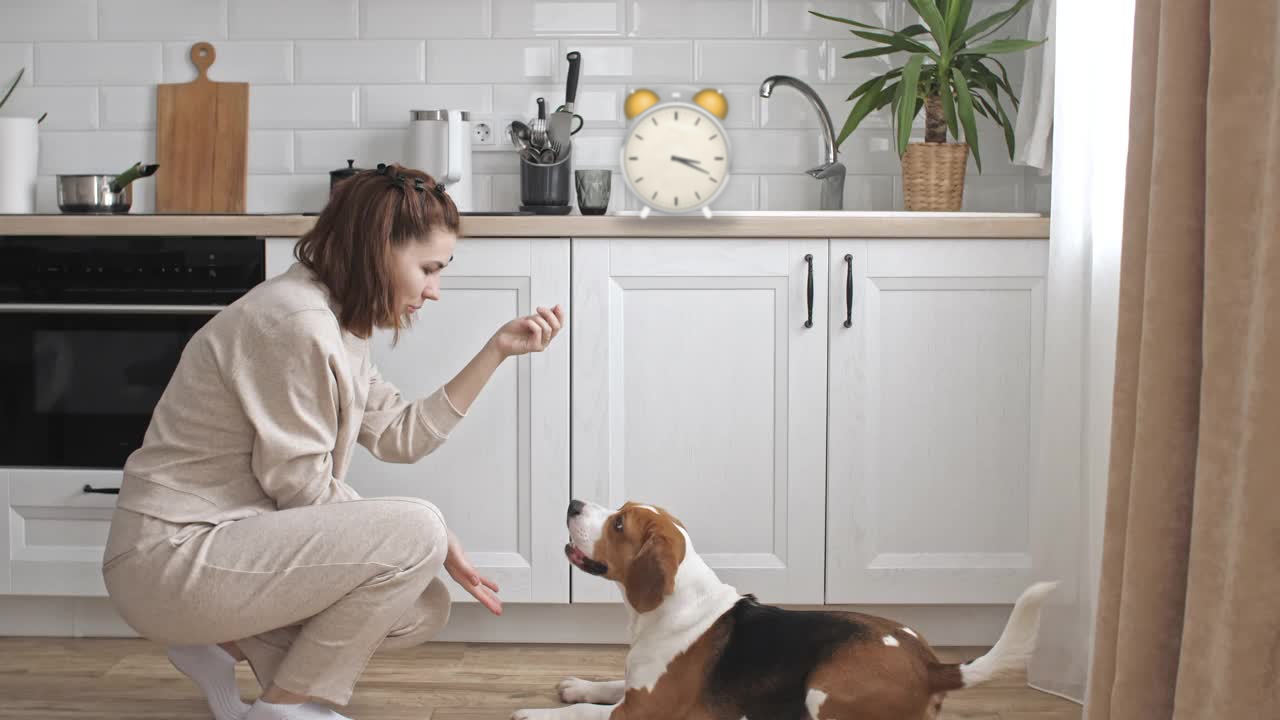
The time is 3h19
